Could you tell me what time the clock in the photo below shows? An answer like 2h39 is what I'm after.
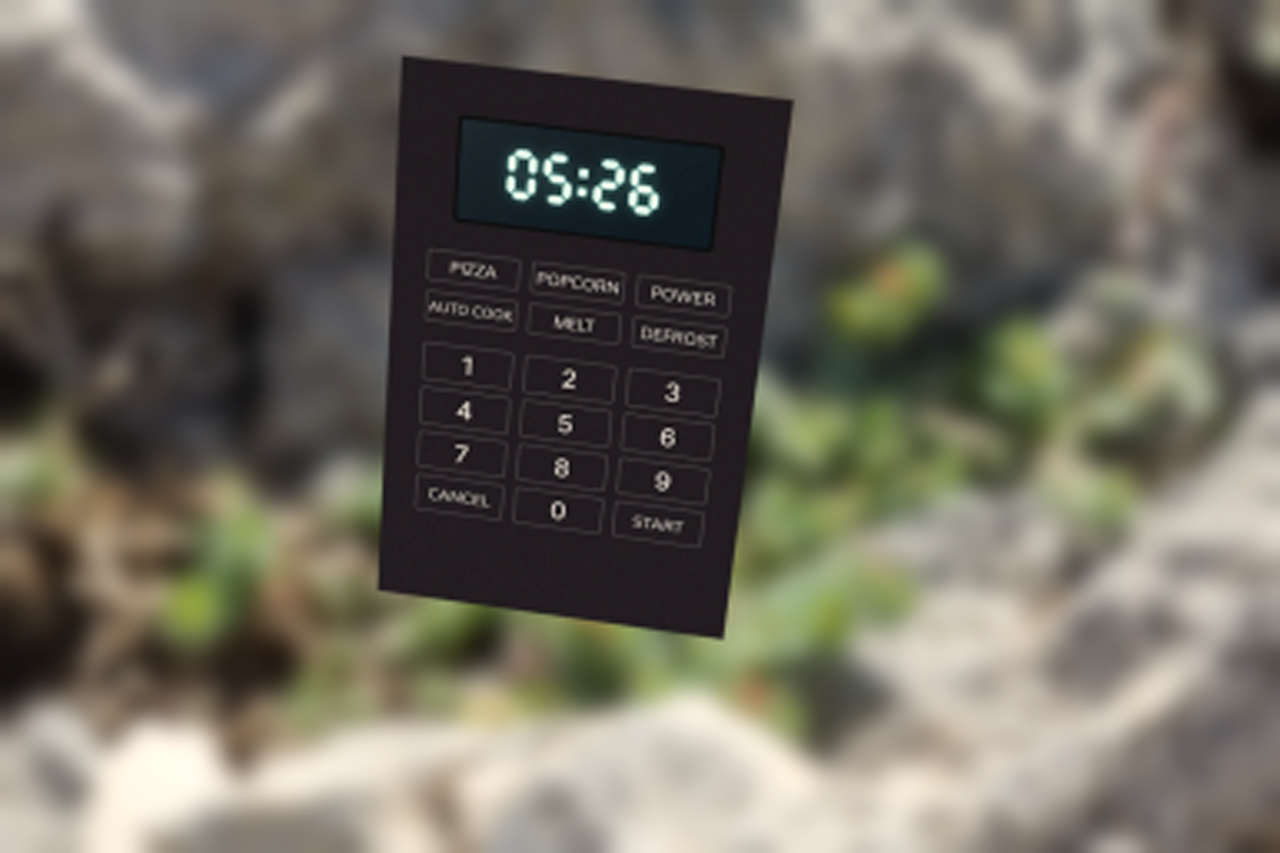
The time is 5h26
